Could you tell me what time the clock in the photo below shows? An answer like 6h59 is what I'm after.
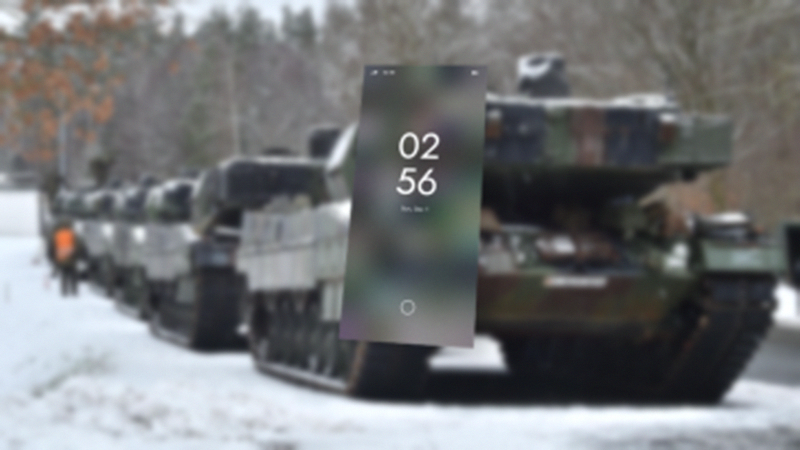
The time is 2h56
